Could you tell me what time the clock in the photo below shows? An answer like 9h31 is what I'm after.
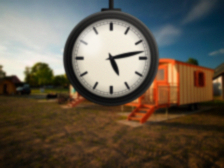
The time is 5h13
